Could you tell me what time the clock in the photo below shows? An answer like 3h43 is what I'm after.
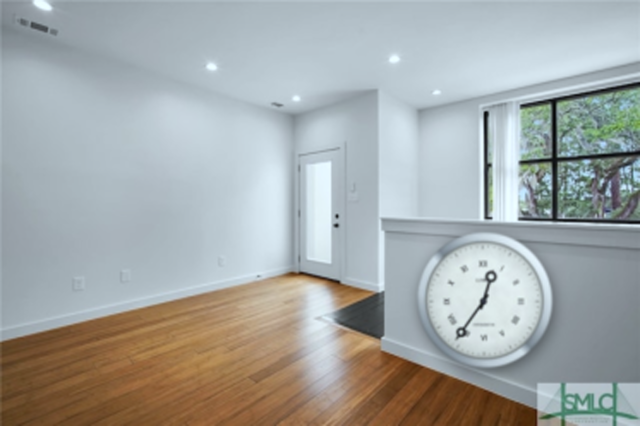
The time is 12h36
